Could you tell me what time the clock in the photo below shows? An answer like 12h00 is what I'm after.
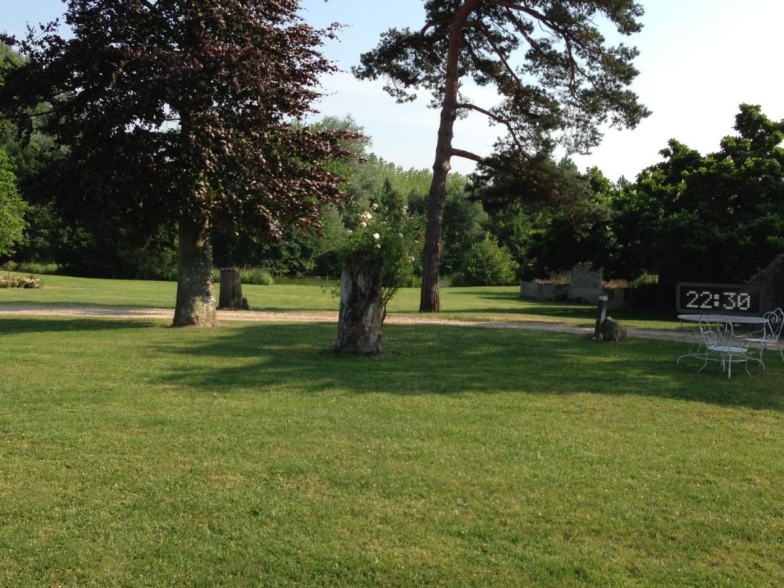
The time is 22h30
